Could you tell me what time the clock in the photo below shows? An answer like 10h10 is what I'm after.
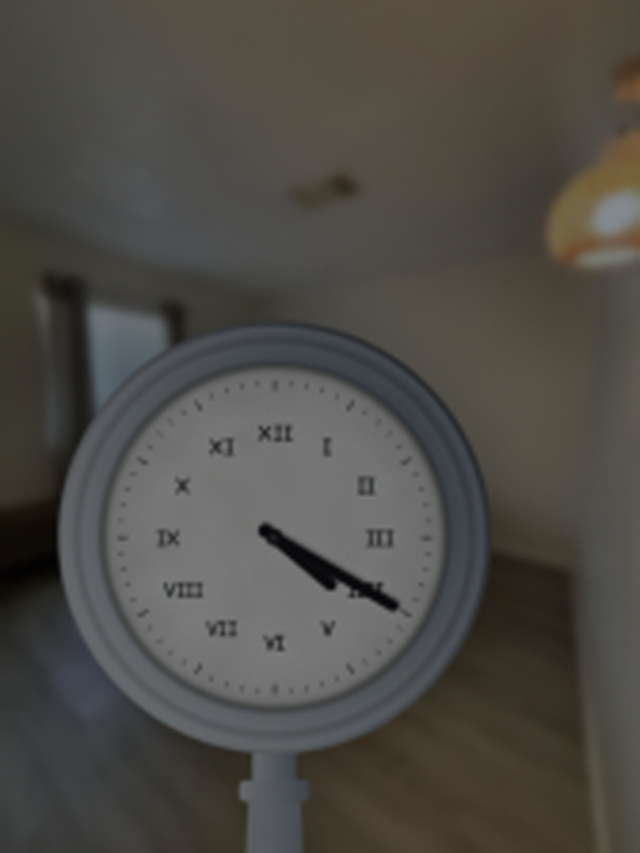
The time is 4h20
